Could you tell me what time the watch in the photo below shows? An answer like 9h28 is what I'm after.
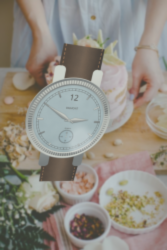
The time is 2h50
